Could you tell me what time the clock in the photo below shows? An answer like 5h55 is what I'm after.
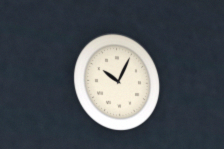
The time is 10h05
